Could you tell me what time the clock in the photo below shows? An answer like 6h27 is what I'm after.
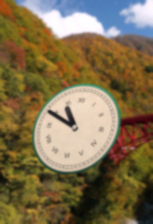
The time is 10h49
